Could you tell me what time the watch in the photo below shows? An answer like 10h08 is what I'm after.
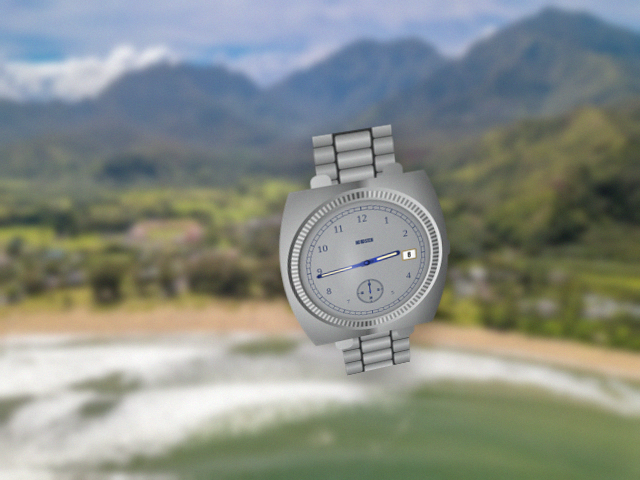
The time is 2h44
